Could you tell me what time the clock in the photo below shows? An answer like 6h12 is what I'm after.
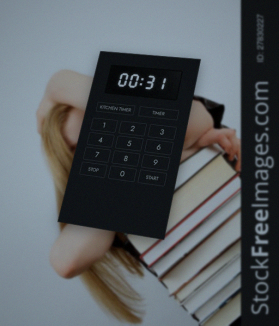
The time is 0h31
